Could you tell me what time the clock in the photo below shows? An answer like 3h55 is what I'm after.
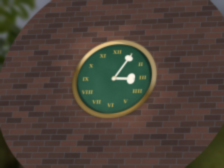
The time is 3h05
